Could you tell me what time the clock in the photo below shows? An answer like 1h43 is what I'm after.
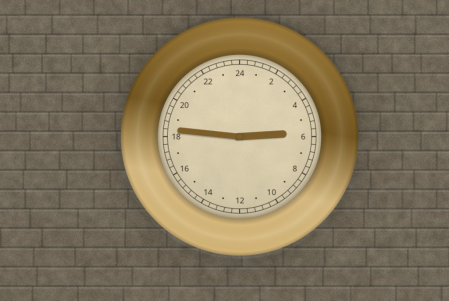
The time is 5h46
